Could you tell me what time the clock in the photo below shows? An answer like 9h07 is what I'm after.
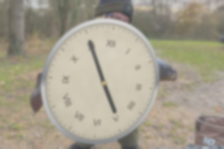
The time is 4h55
